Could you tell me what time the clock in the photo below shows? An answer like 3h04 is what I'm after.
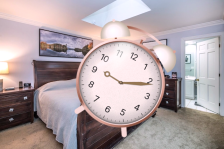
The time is 9h11
